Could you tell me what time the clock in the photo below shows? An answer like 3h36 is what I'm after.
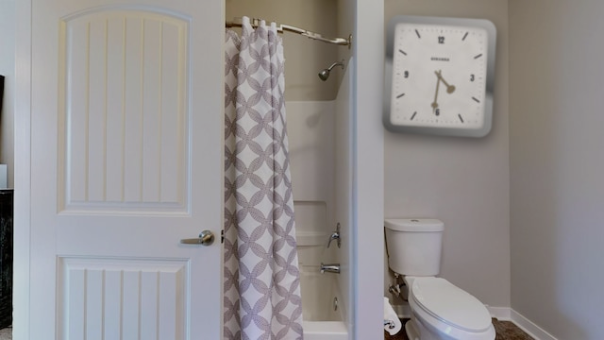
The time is 4h31
